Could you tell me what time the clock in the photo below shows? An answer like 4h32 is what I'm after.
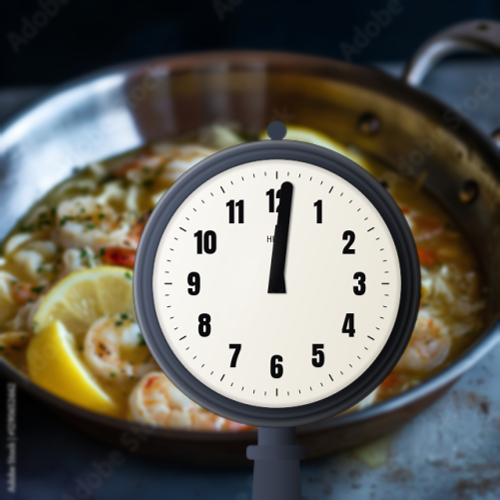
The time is 12h01
